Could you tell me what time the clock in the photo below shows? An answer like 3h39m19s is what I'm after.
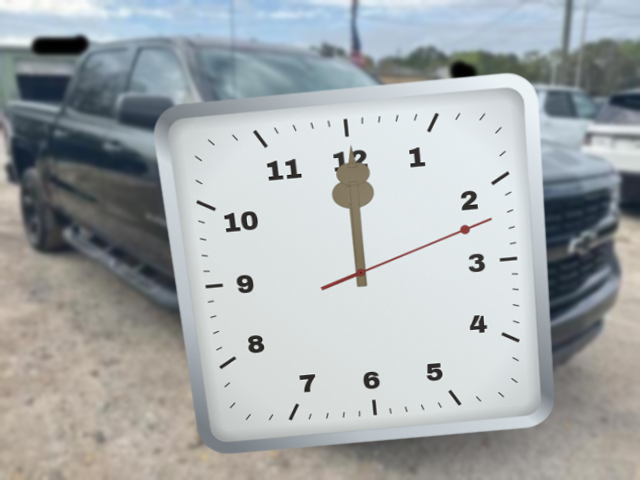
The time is 12h00m12s
